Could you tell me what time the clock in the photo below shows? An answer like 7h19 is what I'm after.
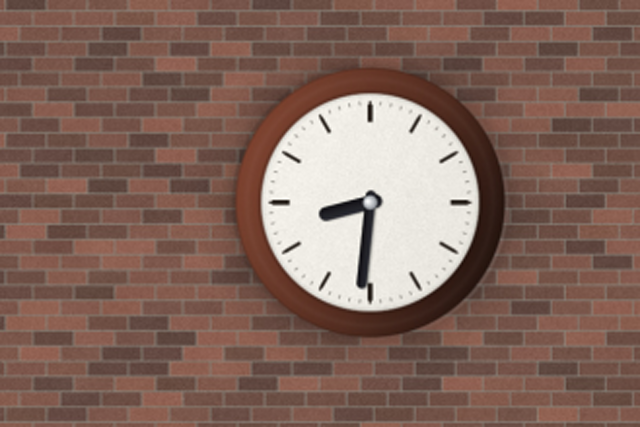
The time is 8h31
